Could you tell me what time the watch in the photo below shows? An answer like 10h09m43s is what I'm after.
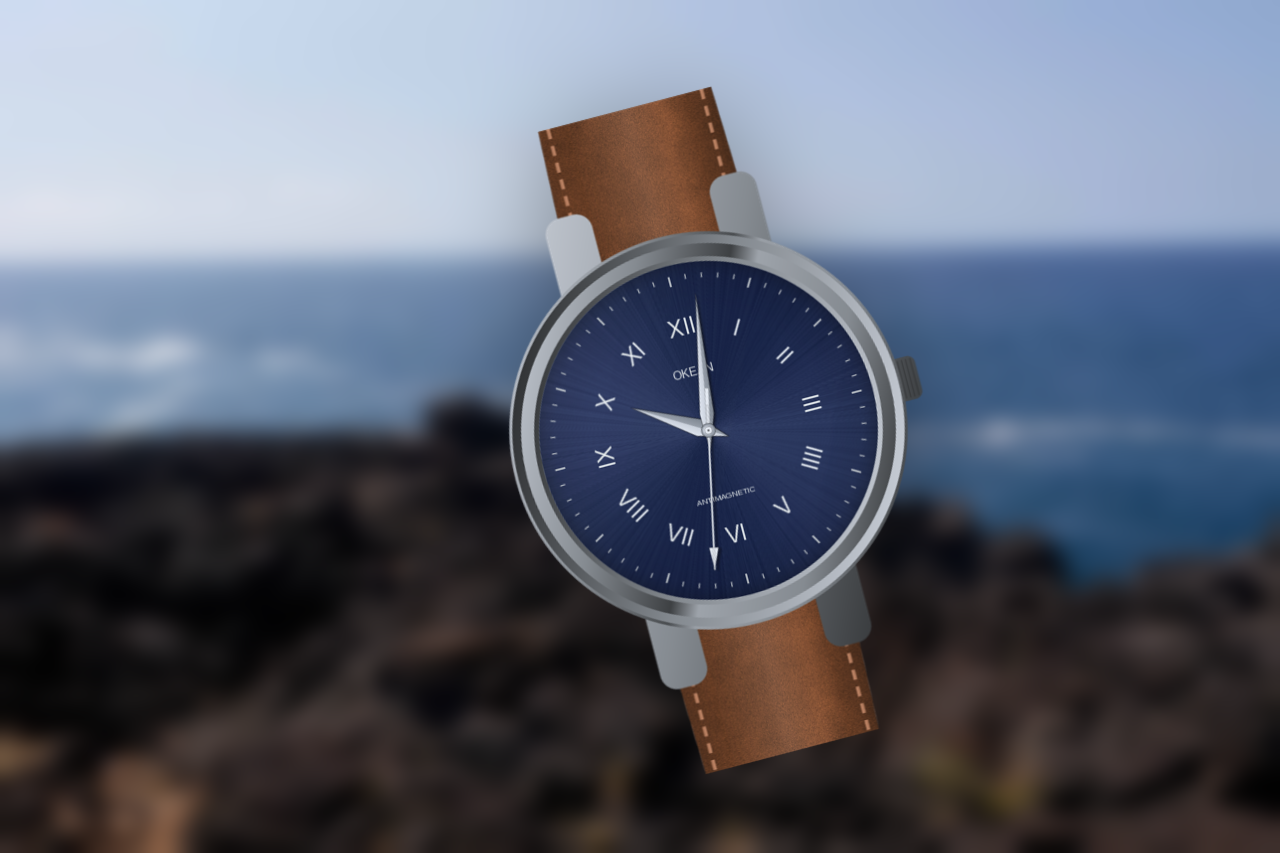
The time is 10h01m32s
